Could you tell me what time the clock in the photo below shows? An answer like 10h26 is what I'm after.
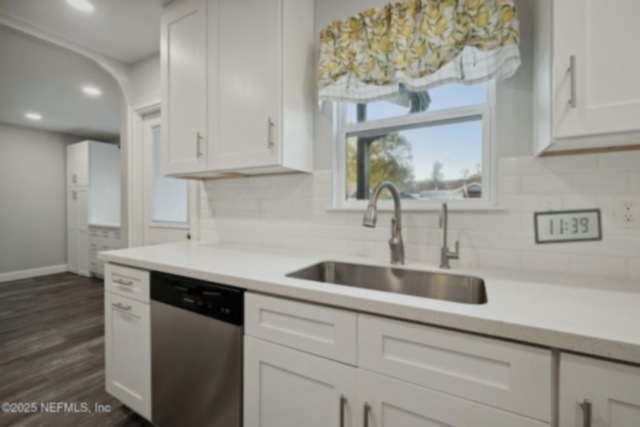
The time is 11h39
